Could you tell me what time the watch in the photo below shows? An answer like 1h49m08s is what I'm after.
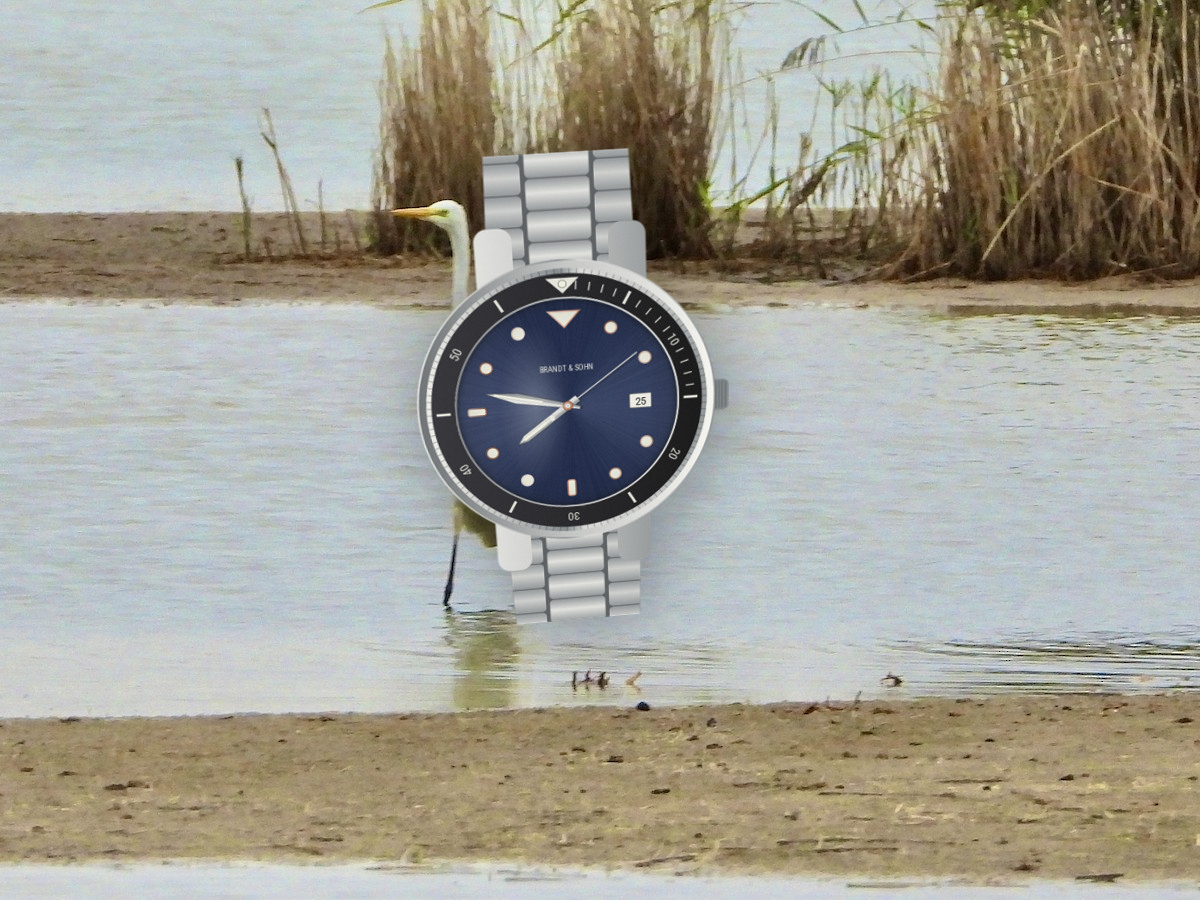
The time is 7h47m09s
